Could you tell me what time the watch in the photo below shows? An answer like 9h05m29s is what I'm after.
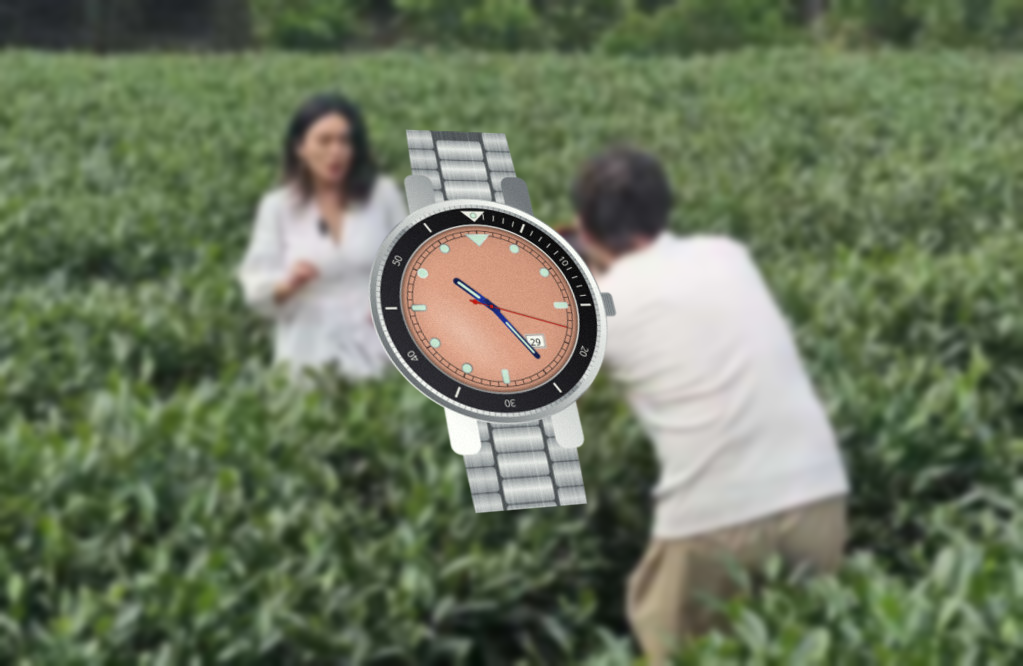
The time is 10h24m18s
